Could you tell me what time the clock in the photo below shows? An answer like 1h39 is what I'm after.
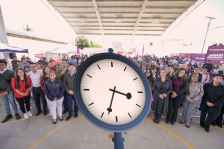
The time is 3h33
